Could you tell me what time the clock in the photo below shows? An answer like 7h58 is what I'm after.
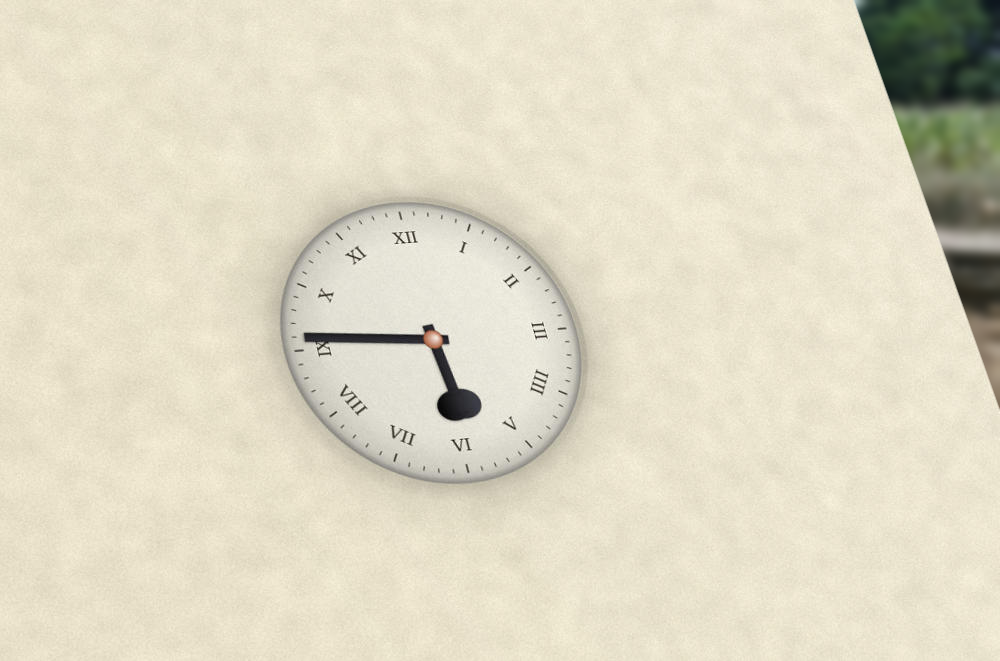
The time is 5h46
